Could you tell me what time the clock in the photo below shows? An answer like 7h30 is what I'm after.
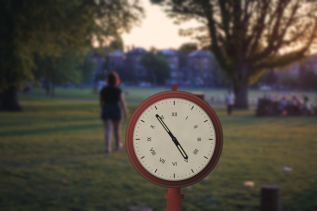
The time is 4h54
